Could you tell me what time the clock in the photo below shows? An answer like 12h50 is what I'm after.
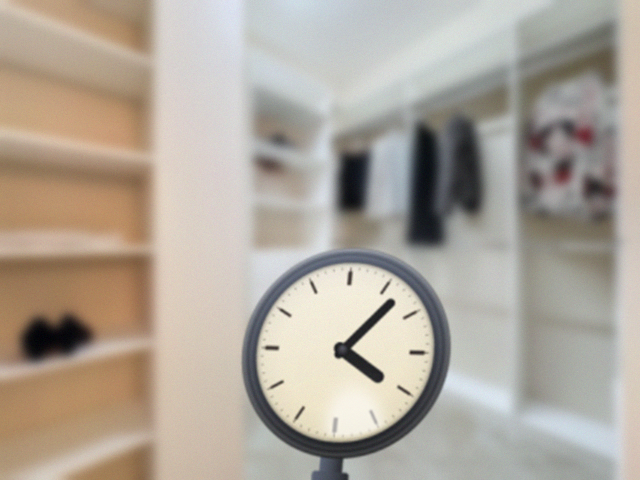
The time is 4h07
